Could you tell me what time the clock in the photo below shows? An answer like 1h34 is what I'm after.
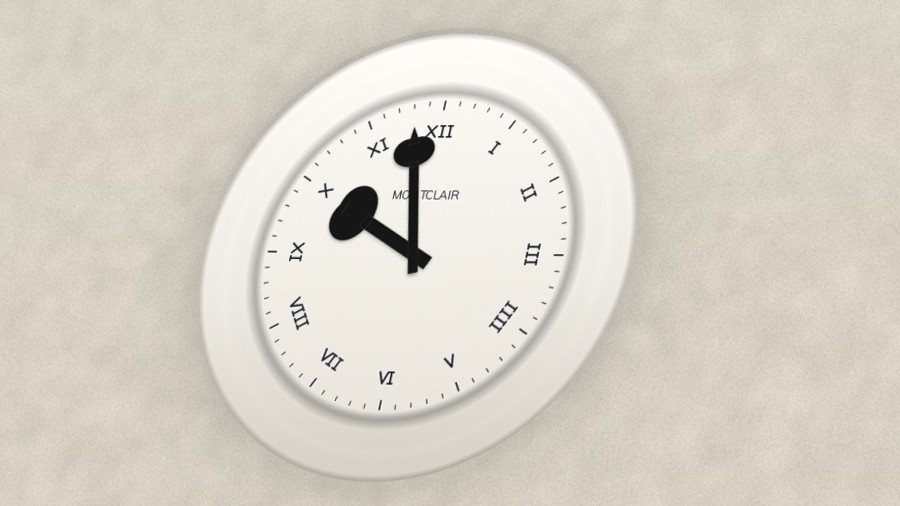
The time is 9h58
